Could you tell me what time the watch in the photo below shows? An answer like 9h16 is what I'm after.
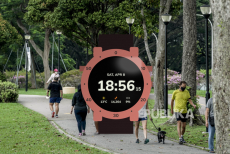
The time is 18h56
